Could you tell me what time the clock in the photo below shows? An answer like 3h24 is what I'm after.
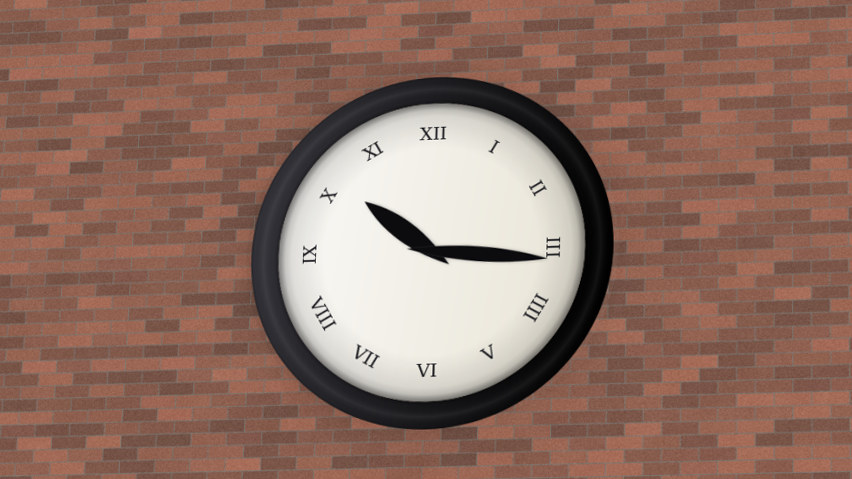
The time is 10h16
